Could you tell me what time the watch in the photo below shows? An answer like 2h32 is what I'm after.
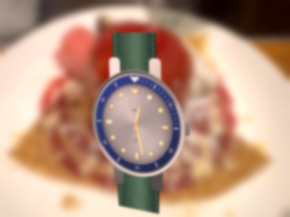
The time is 12h28
